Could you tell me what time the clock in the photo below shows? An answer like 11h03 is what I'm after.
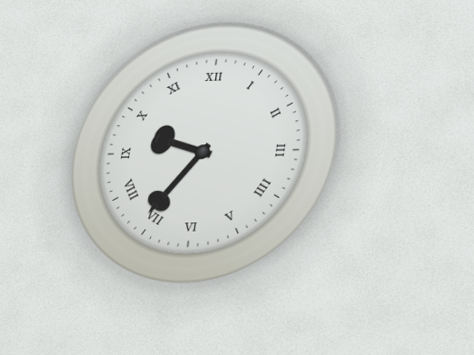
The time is 9h36
